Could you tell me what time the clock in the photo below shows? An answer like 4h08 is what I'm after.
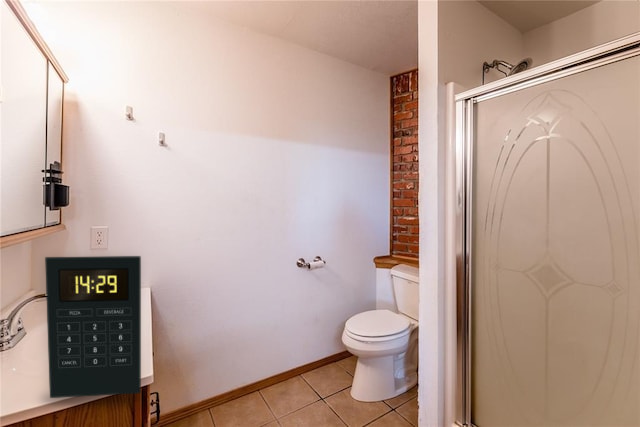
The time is 14h29
